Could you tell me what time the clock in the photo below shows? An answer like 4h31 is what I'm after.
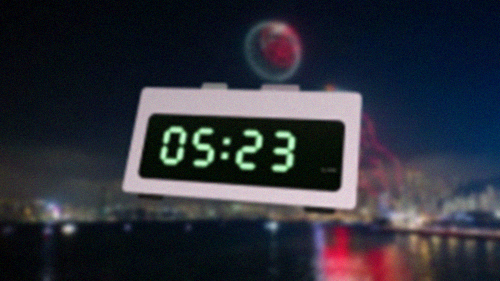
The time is 5h23
